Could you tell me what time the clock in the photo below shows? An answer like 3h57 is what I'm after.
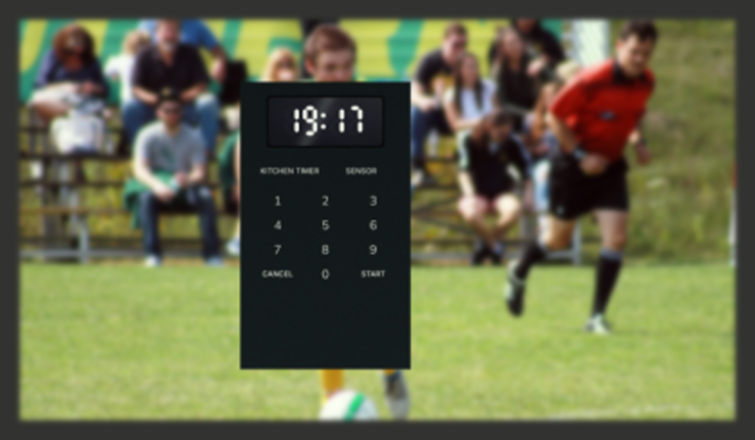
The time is 19h17
